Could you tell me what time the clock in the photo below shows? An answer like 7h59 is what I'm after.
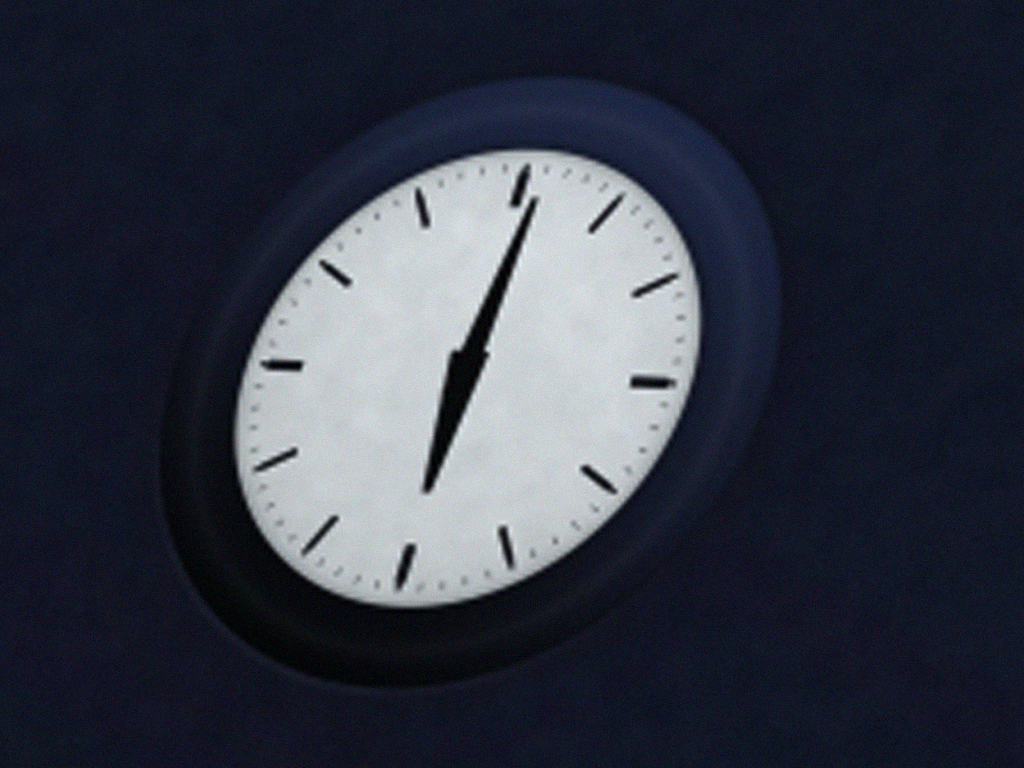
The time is 6h01
